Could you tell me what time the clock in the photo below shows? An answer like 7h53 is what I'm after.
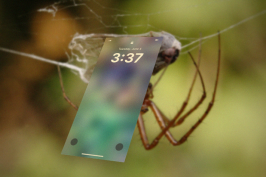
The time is 3h37
